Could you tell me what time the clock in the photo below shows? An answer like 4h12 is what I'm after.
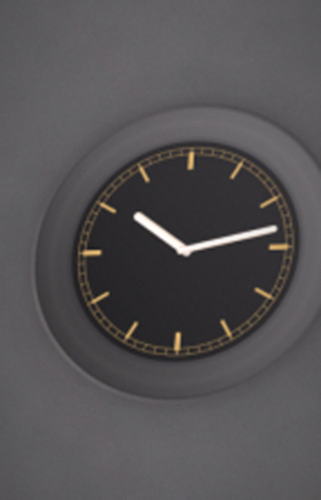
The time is 10h13
